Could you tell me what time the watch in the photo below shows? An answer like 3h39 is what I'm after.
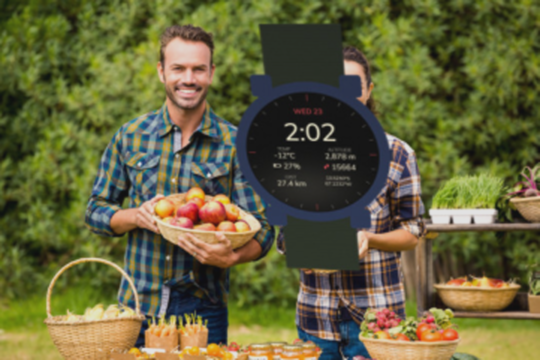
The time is 2h02
